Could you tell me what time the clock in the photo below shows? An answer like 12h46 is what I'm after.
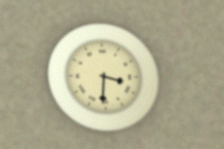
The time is 3h31
